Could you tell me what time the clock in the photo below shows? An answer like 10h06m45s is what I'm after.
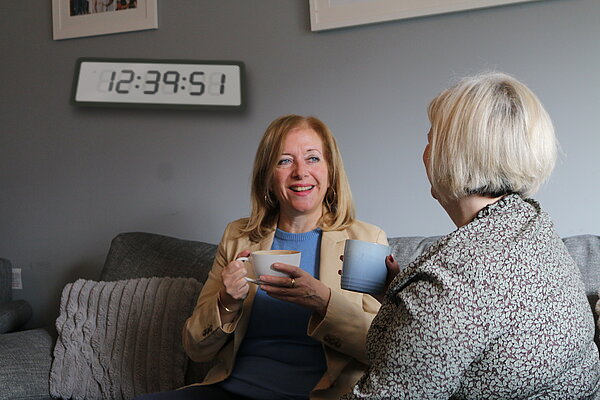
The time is 12h39m51s
